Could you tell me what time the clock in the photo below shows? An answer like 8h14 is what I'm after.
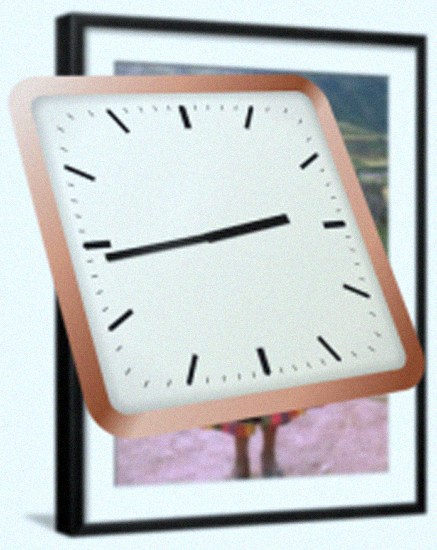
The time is 2h44
